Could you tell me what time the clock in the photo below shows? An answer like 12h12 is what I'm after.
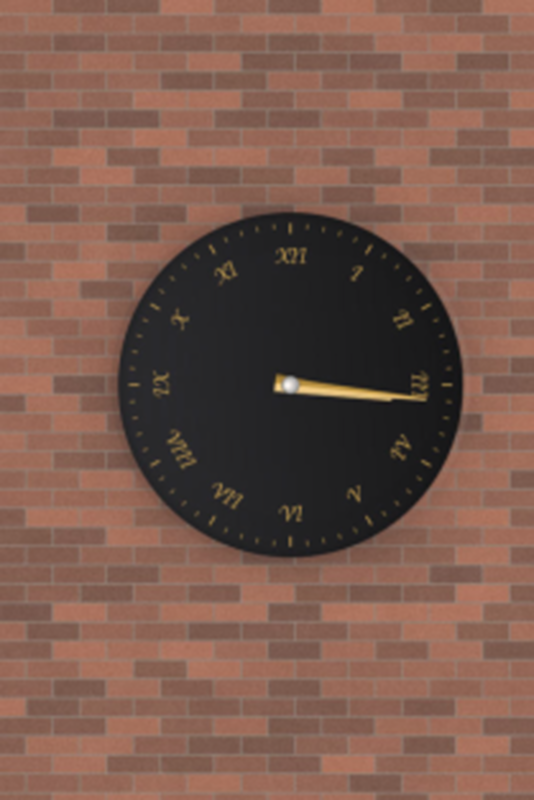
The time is 3h16
